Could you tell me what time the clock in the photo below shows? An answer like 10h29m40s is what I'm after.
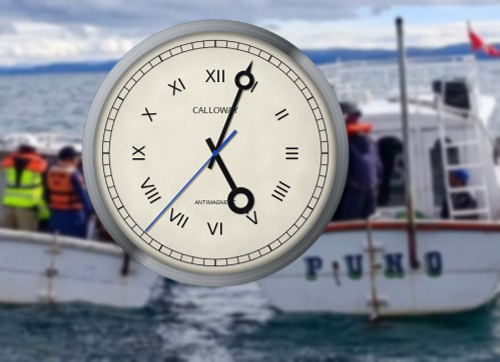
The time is 5h03m37s
